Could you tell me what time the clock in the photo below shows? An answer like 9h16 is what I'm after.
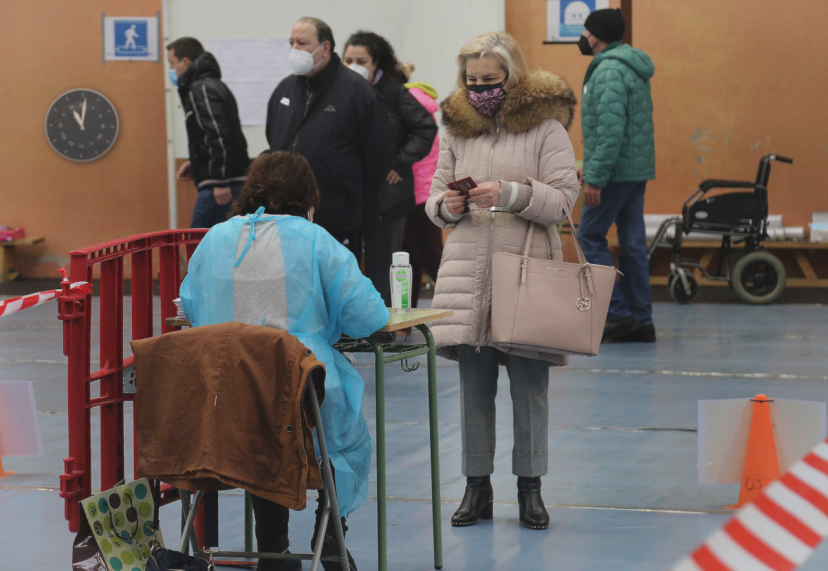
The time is 11h01
